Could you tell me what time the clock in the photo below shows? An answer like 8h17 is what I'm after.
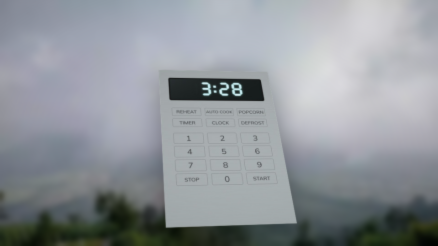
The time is 3h28
